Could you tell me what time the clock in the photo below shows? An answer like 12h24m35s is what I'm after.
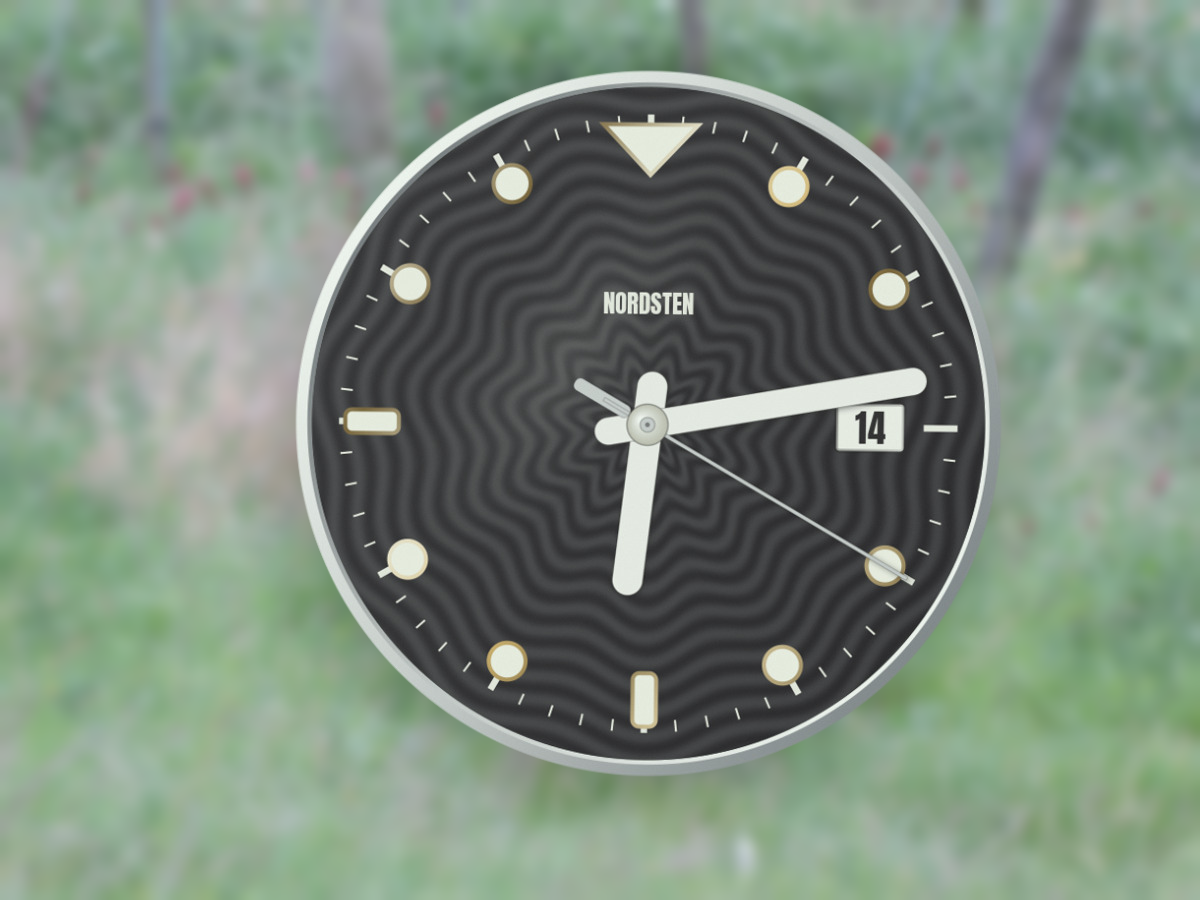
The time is 6h13m20s
